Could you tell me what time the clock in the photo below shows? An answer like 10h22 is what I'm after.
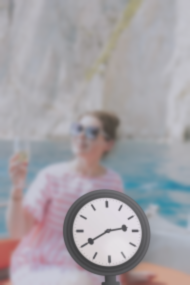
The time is 2h40
